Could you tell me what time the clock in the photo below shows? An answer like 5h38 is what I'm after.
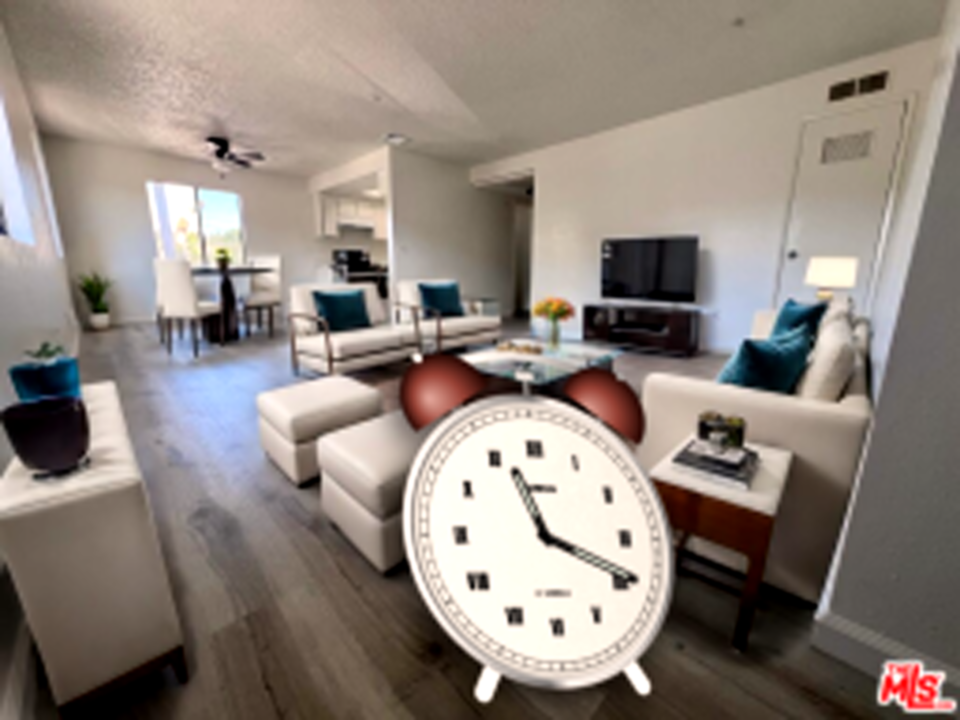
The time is 11h19
